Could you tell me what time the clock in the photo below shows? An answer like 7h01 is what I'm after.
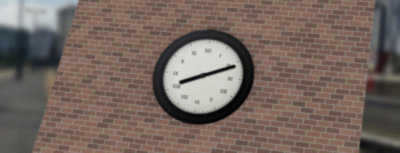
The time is 8h11
